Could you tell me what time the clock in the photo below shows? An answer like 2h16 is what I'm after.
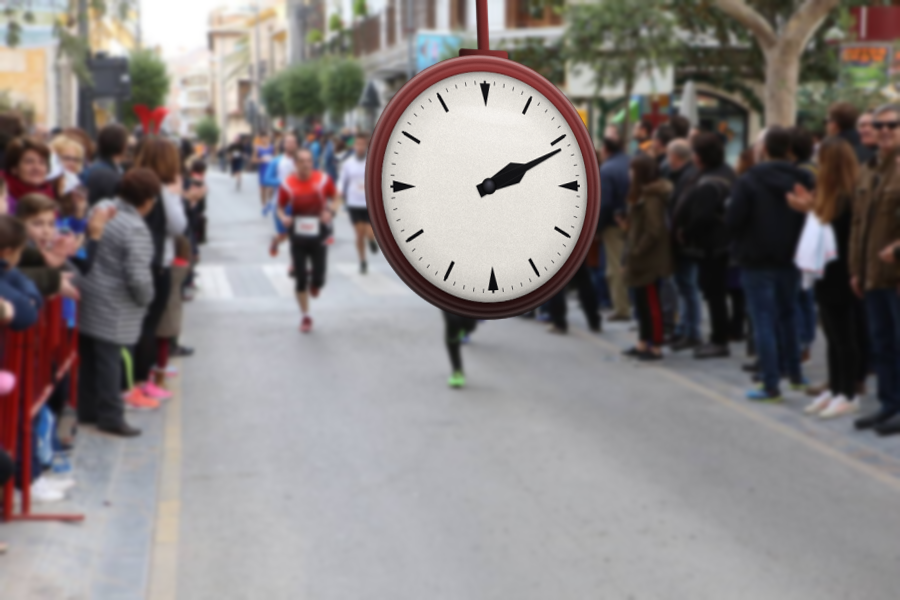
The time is 2h11
